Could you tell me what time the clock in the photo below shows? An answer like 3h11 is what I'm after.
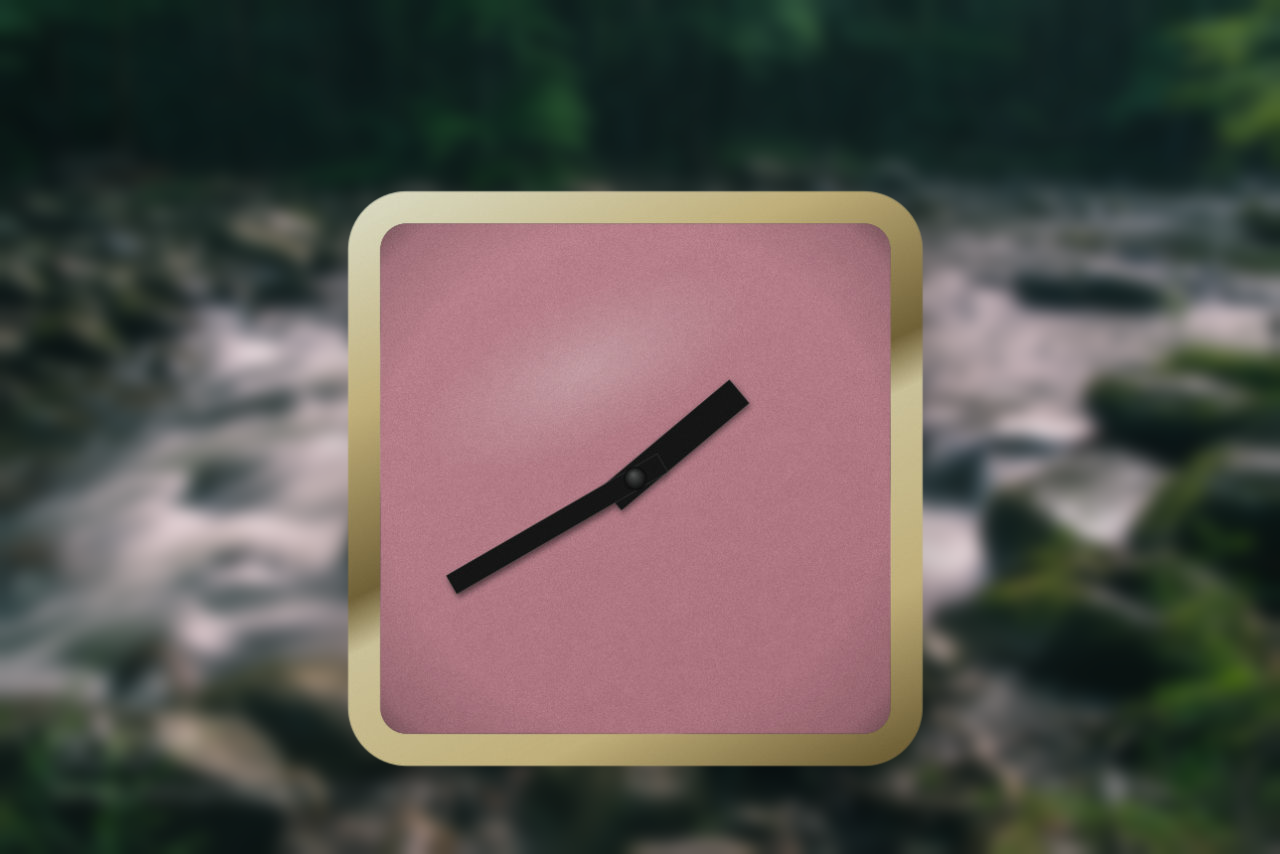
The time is 1h40
